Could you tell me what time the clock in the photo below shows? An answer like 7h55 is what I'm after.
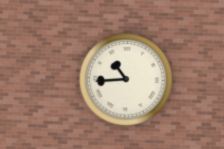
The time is 10h44
